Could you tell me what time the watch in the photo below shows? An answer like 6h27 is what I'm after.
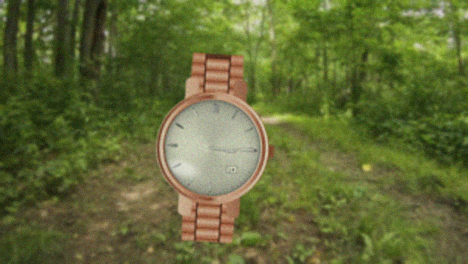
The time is 3h15
